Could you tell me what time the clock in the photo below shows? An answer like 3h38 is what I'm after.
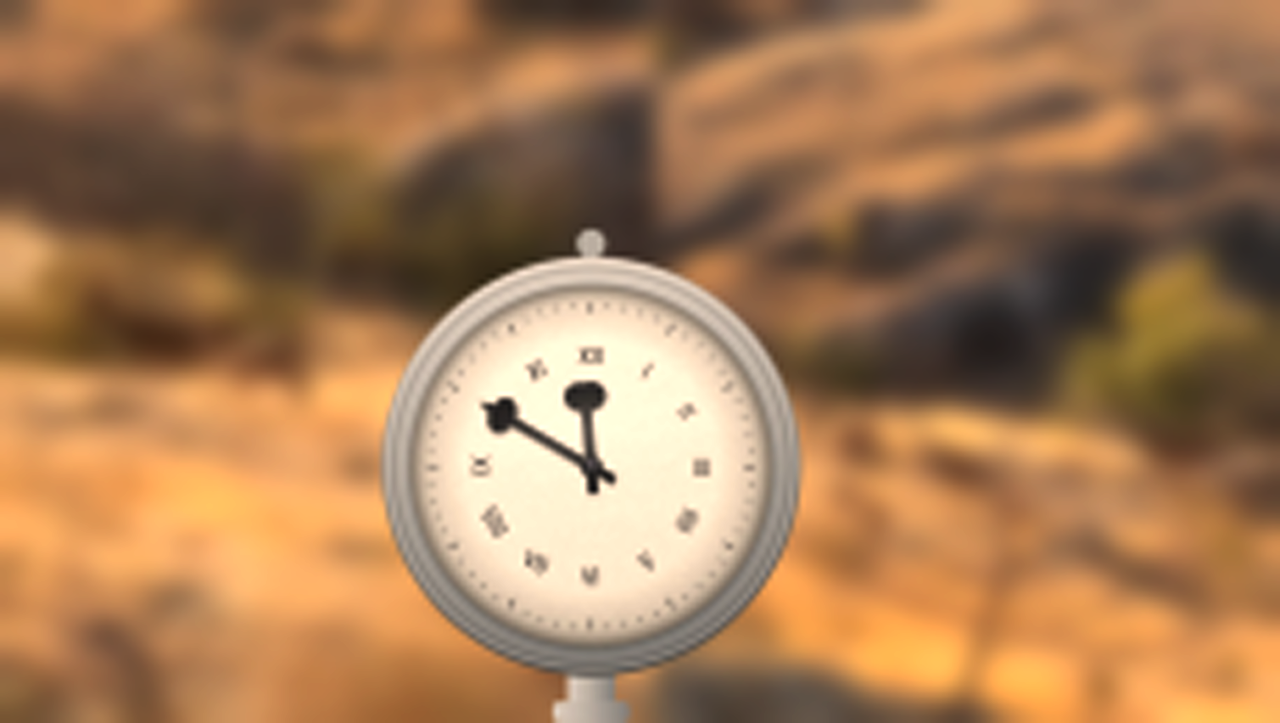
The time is 11h50
